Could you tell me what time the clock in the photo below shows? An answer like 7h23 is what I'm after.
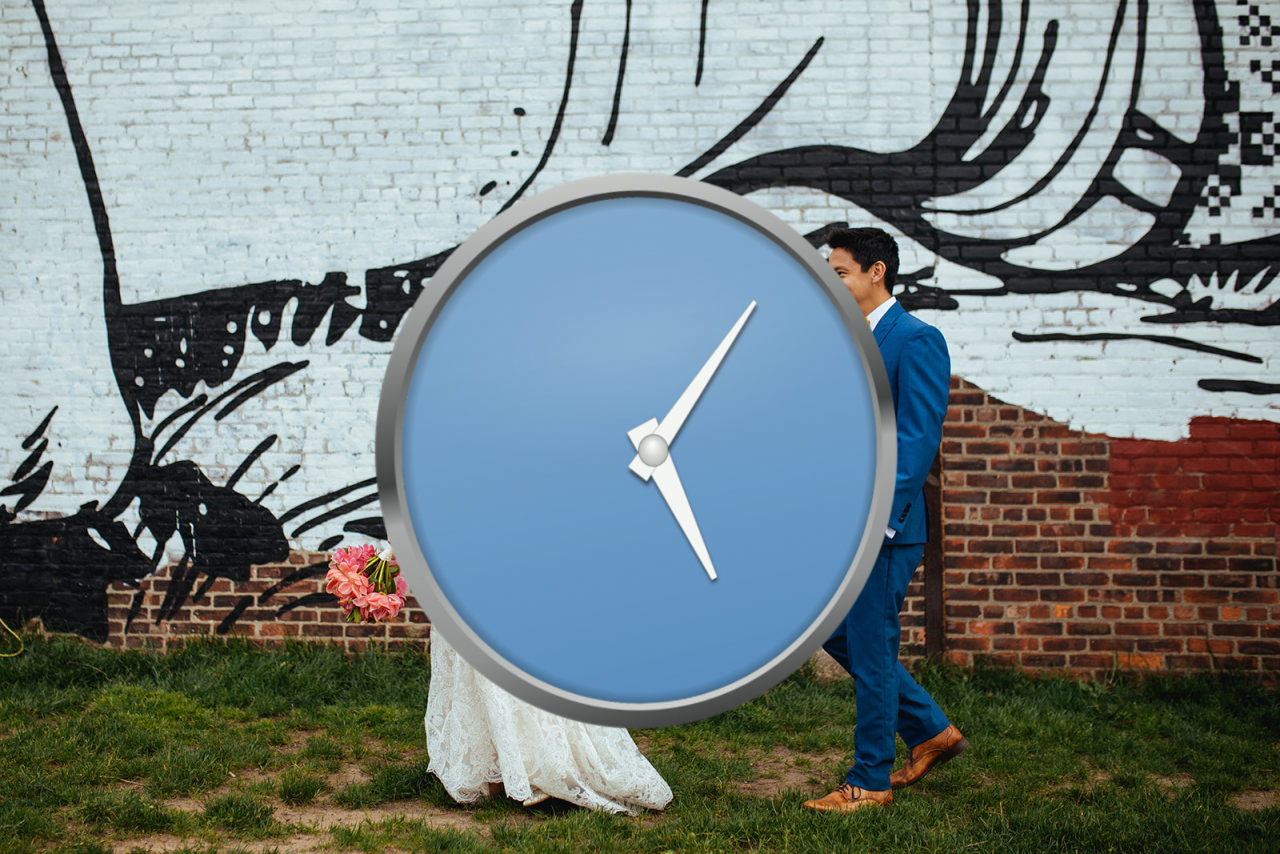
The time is 5h06
